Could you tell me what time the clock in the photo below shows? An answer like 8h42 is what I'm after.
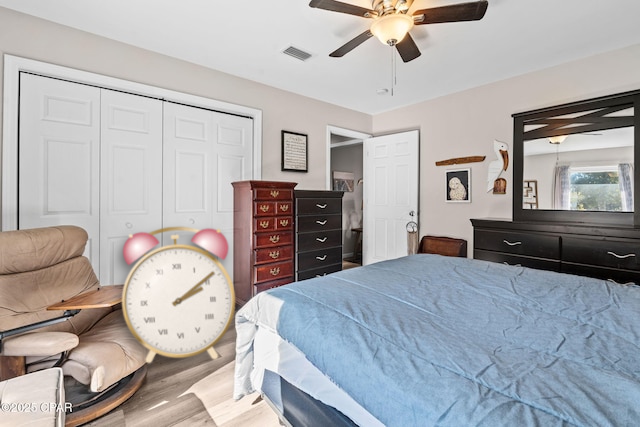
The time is 2h09
